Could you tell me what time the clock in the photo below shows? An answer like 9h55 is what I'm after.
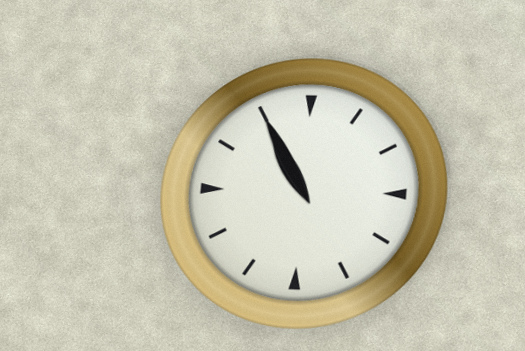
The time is 10h55
